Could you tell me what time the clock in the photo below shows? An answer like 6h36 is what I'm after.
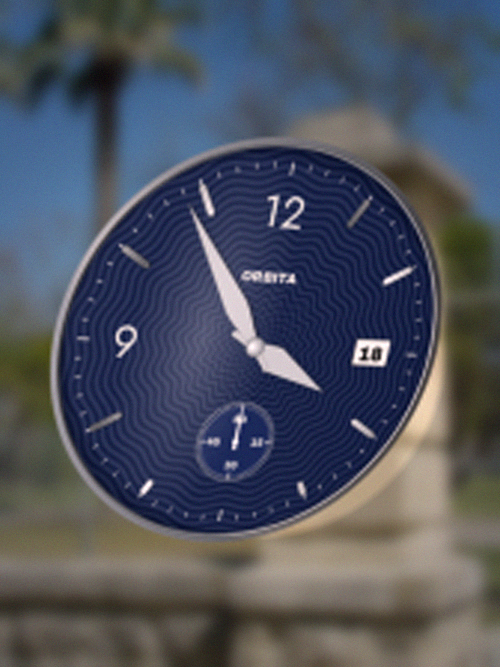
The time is 3h54
